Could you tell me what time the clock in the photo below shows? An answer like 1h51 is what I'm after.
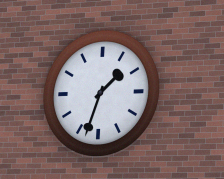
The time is 1h33
